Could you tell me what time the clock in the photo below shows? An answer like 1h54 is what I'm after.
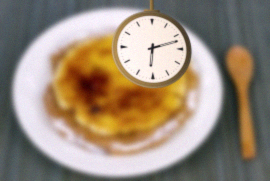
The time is 6h12
